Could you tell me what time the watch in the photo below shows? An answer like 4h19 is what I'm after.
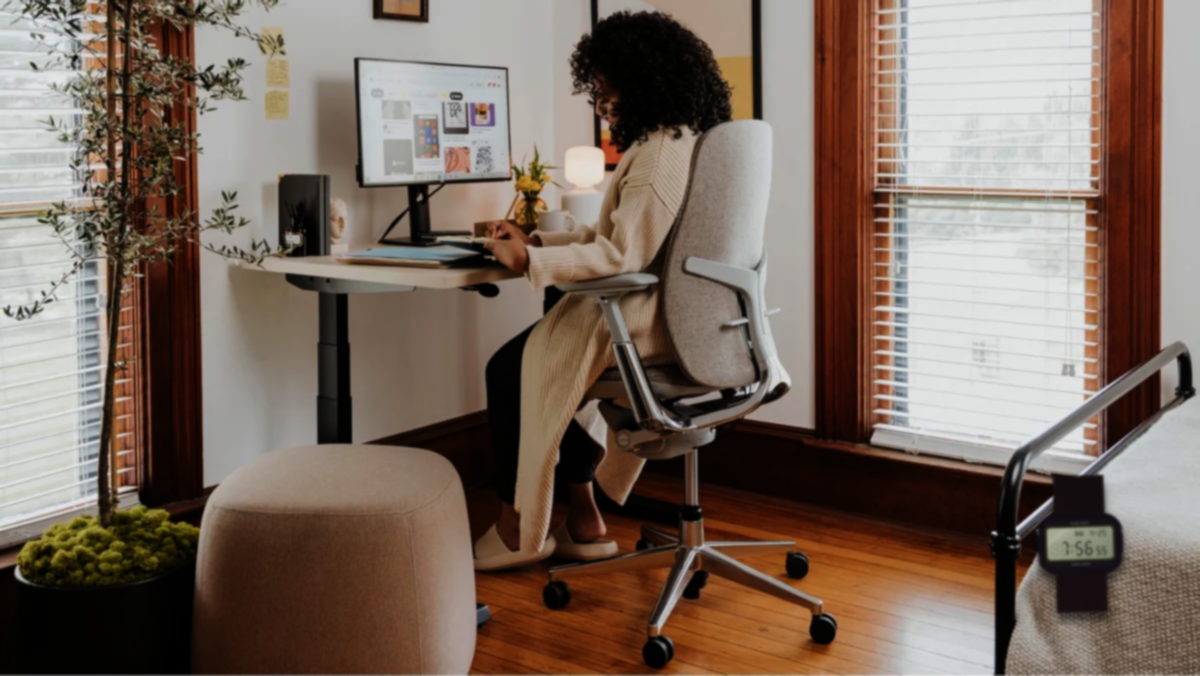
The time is 7h56
